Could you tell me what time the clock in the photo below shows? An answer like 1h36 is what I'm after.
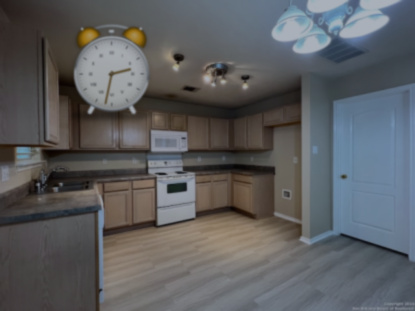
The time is 2h32
